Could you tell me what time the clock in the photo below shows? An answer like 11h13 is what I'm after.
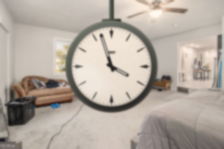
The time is 3h57
